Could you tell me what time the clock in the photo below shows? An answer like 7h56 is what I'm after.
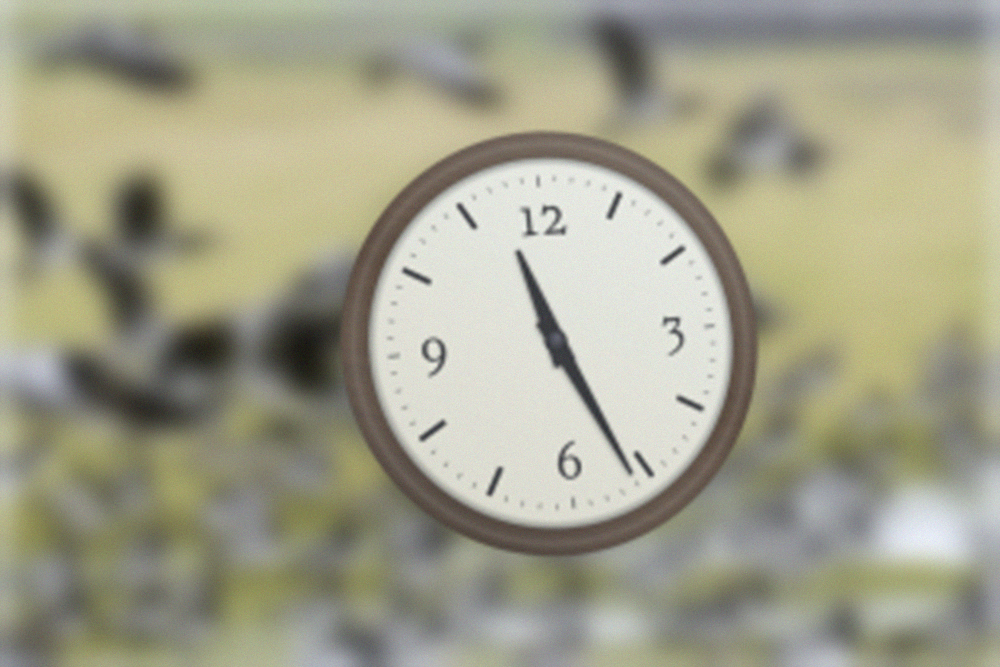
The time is 11h26
